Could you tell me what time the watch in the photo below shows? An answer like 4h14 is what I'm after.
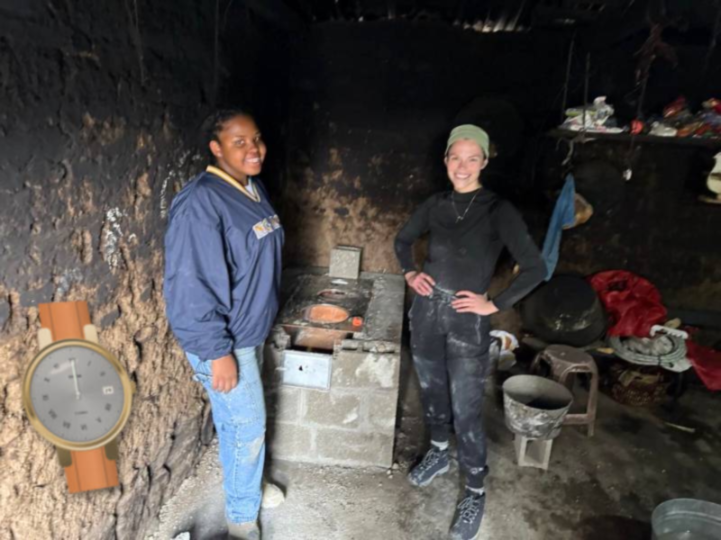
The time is 12h00
